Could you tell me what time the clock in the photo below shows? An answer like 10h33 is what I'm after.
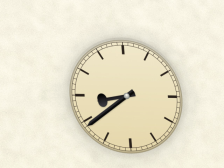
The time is 8h39
